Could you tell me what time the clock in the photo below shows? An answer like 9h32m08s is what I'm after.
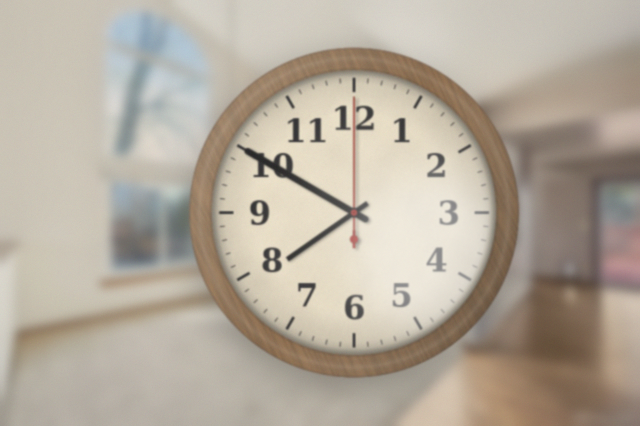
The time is 7h50m00s
